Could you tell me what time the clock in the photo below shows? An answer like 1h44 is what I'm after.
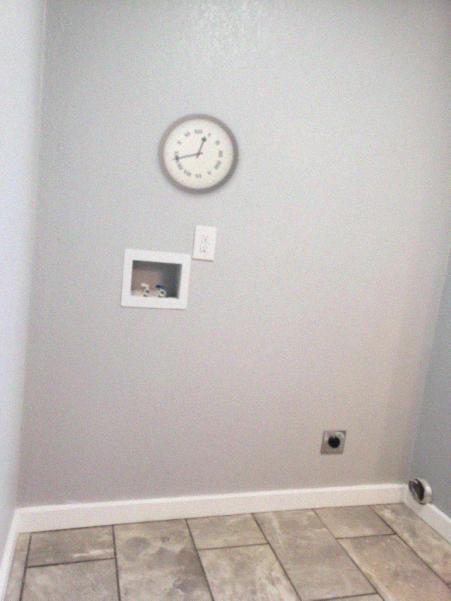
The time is 12h43
